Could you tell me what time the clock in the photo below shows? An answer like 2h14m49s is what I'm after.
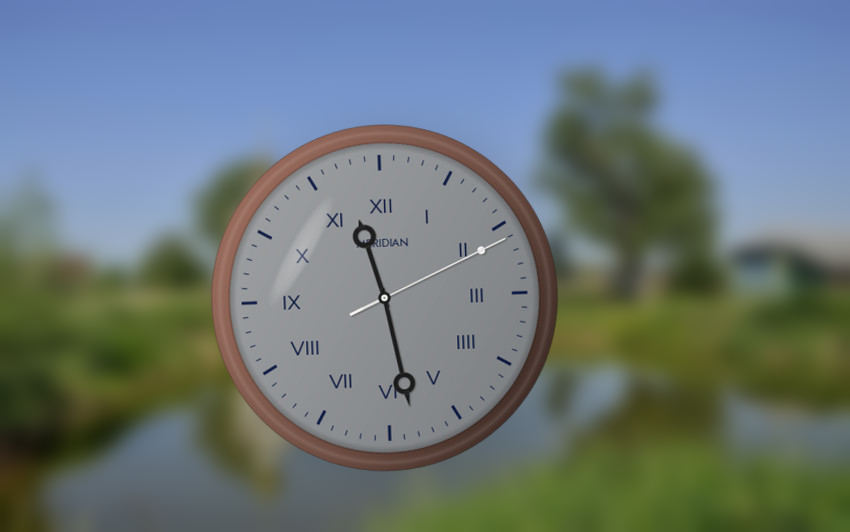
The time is 11h28m11s
